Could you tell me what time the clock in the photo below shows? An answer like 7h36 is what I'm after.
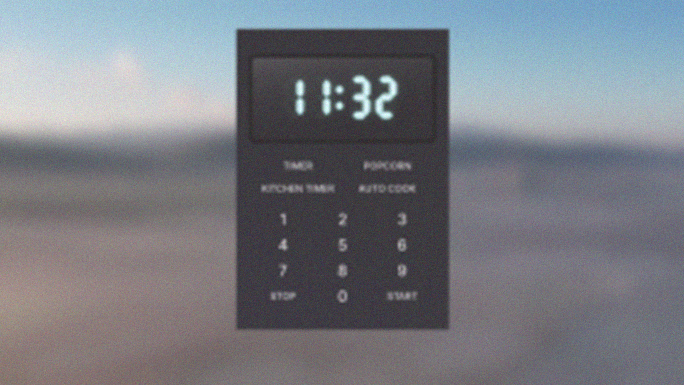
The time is 11h32
